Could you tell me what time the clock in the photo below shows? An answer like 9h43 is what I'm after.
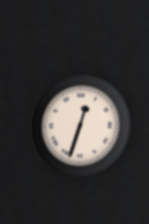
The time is 12h33
